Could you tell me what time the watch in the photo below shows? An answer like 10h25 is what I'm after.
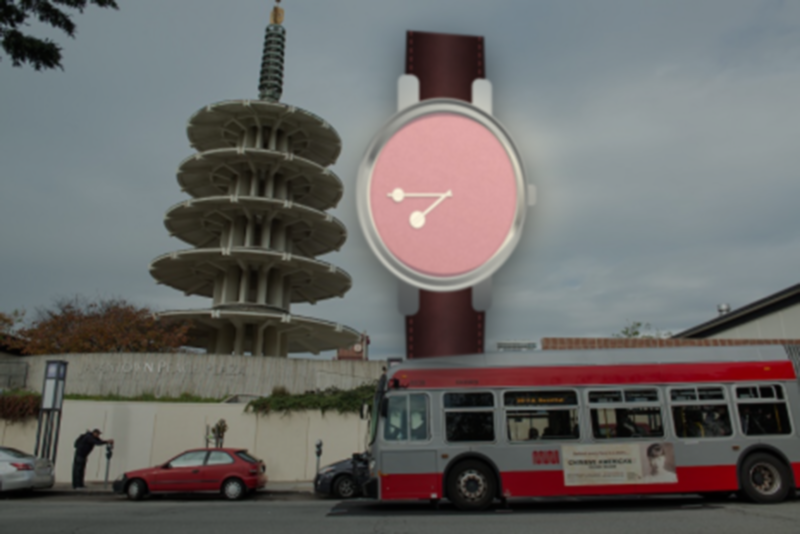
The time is 7h45
